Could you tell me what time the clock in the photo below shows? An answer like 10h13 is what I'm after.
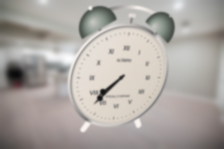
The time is 7h37
